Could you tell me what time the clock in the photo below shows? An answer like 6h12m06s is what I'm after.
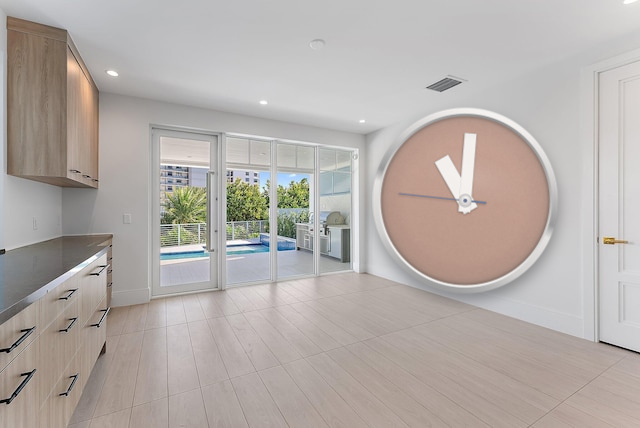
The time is 11h00m46s
